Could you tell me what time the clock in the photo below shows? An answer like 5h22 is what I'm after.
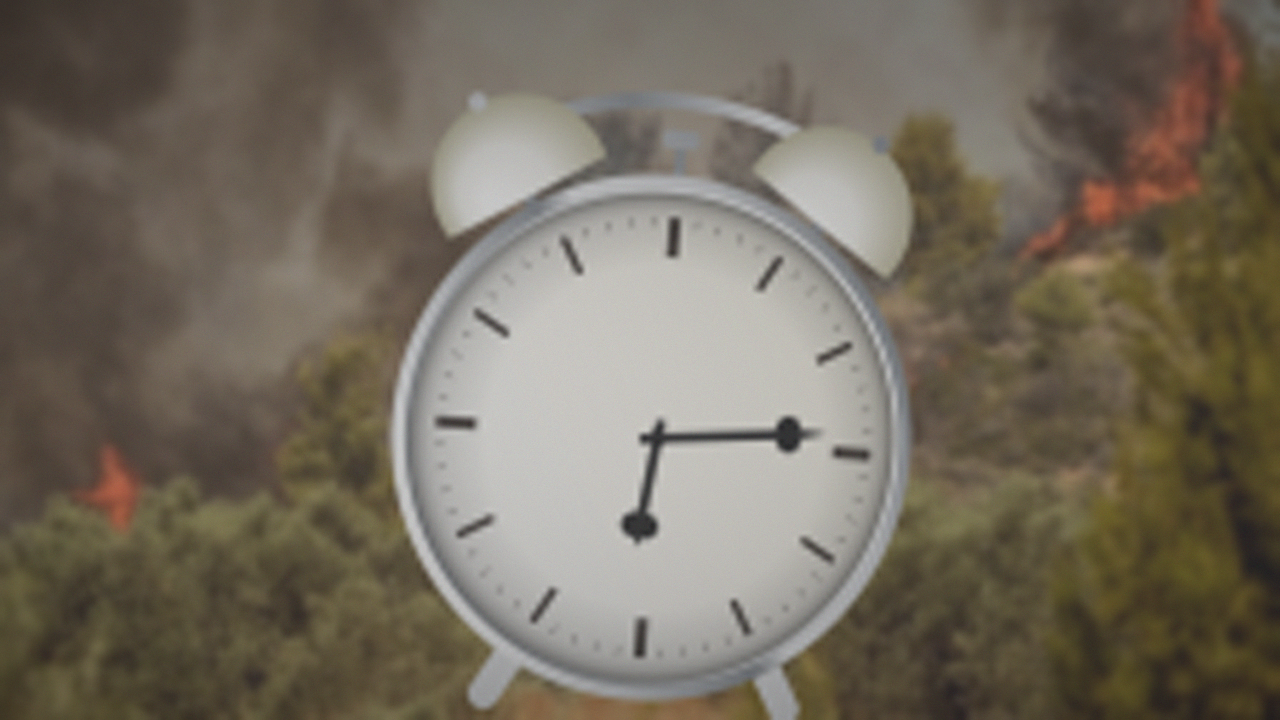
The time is 6h14
